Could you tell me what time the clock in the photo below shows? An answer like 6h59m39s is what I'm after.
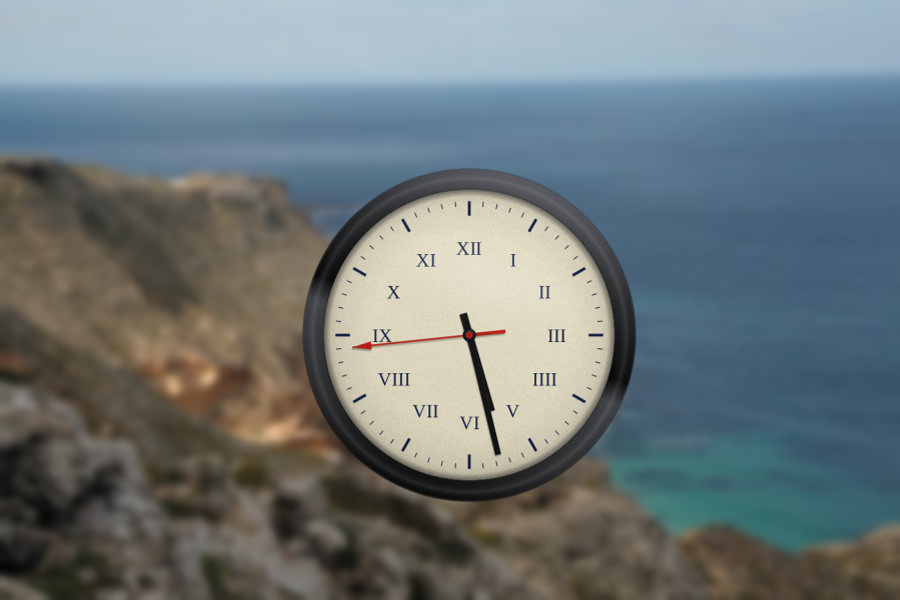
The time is 5h27m44s
